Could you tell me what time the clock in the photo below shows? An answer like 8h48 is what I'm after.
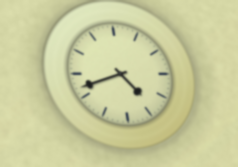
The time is 4h42
